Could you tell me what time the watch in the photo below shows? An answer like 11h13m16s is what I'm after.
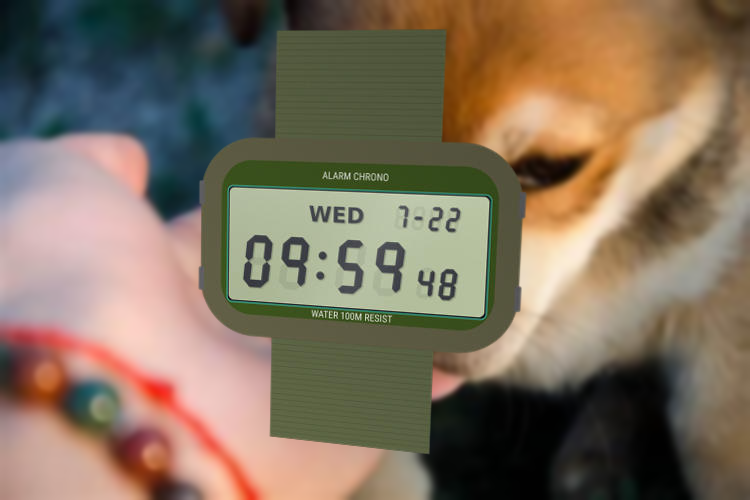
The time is 9h59m48s
